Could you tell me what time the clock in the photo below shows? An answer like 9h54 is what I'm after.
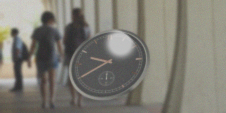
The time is 9h40
